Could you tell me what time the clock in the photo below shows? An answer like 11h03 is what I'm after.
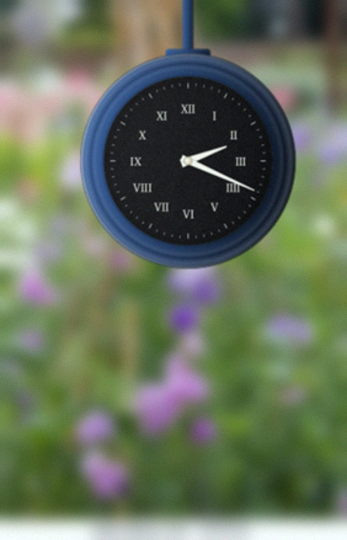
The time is 2h19
